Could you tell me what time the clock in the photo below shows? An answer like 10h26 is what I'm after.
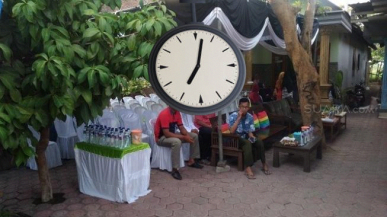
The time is 7h02
